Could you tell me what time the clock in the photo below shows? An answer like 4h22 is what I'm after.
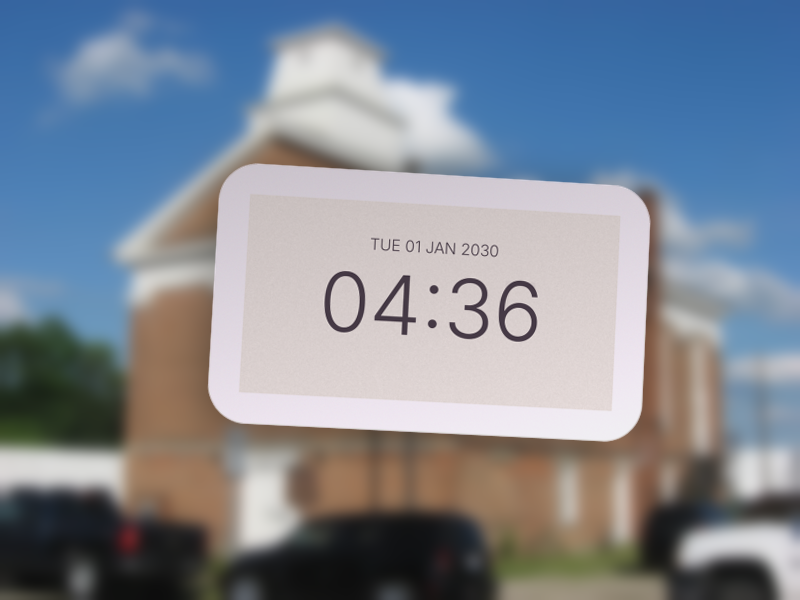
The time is 4h36
